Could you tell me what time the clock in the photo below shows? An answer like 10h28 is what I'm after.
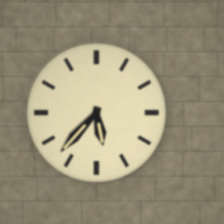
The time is 5h37
